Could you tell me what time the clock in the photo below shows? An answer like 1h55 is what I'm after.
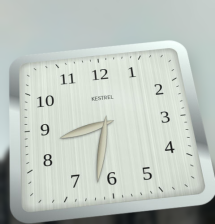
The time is 8h32
